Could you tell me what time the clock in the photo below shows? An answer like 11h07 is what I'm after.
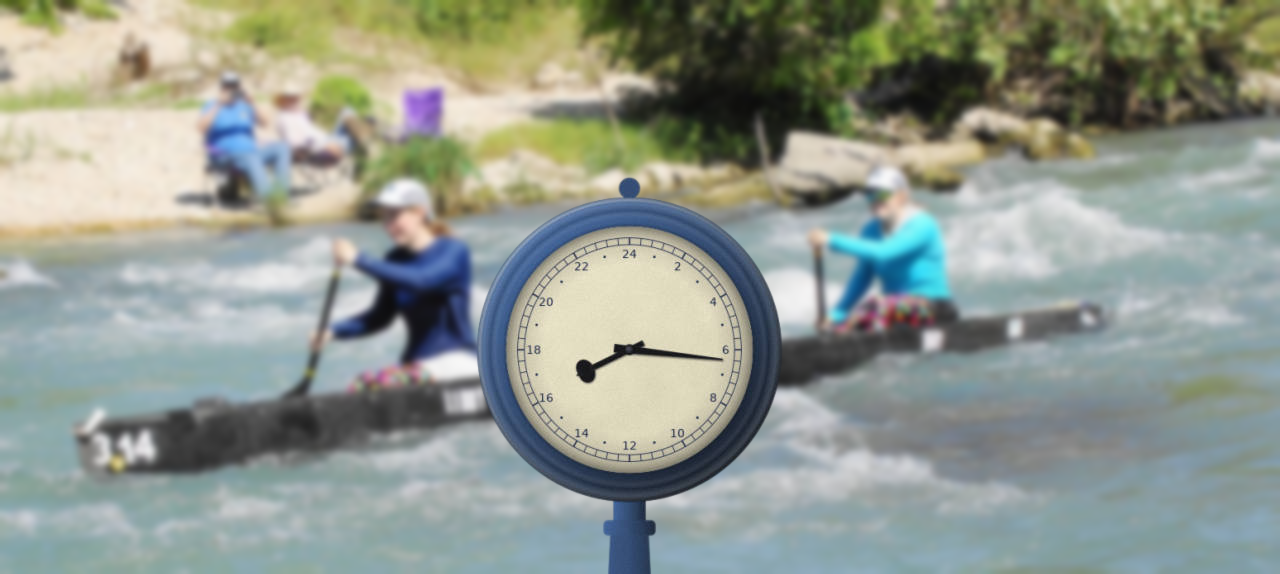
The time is 16h16
